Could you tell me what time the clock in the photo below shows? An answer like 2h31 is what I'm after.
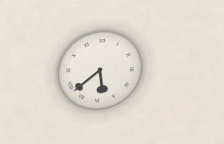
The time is 5h38
